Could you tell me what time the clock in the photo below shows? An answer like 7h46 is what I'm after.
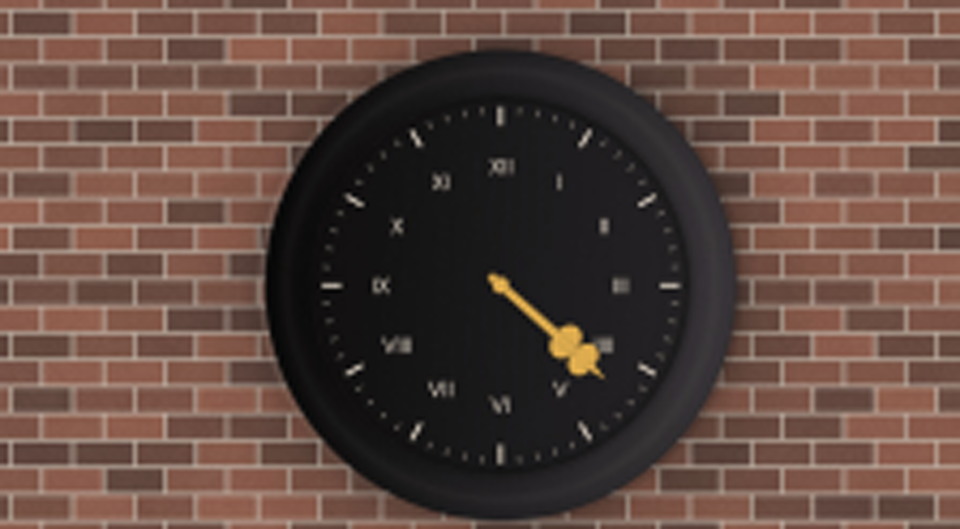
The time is 4h22
